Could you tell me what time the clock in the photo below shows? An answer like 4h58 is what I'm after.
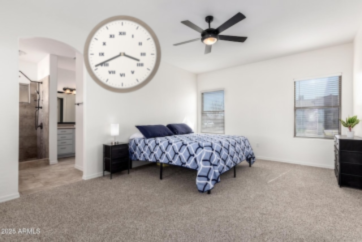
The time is 3h41
